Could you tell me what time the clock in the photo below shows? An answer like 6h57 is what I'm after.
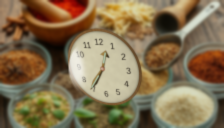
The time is 12h36
